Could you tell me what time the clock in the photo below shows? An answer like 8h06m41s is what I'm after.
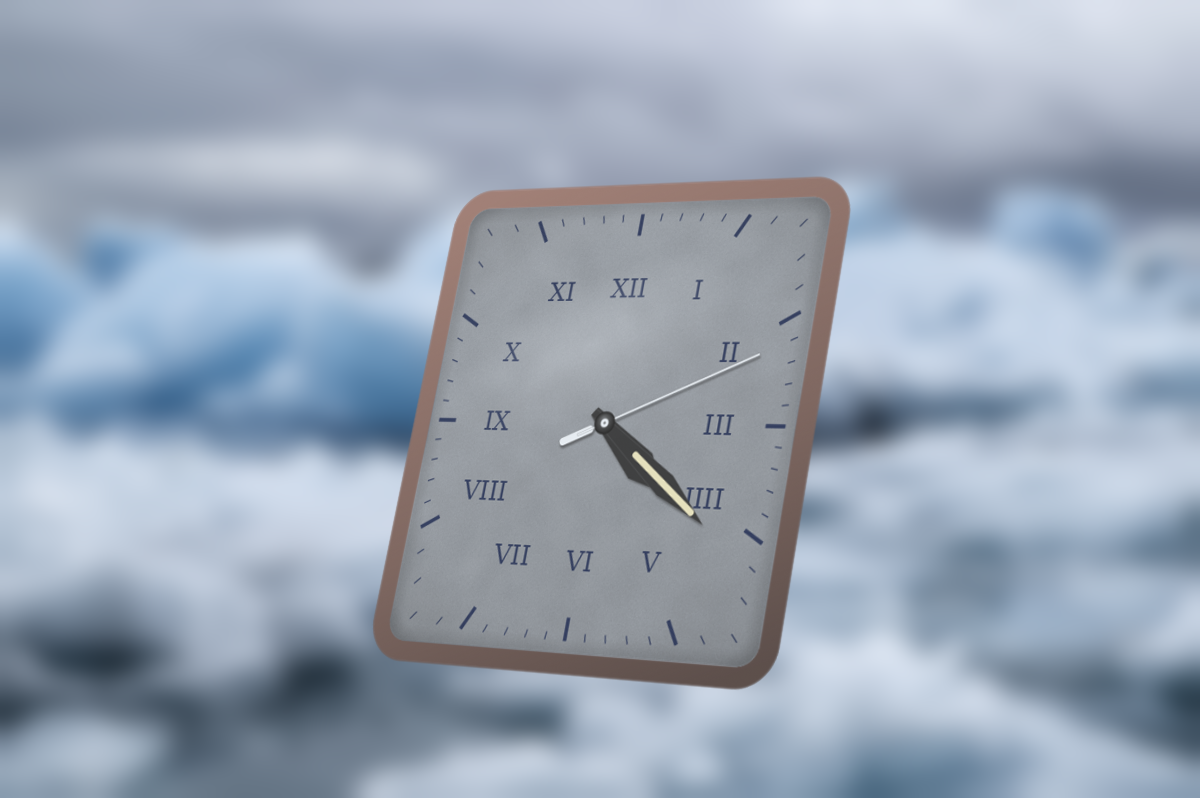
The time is 4h21m11s
